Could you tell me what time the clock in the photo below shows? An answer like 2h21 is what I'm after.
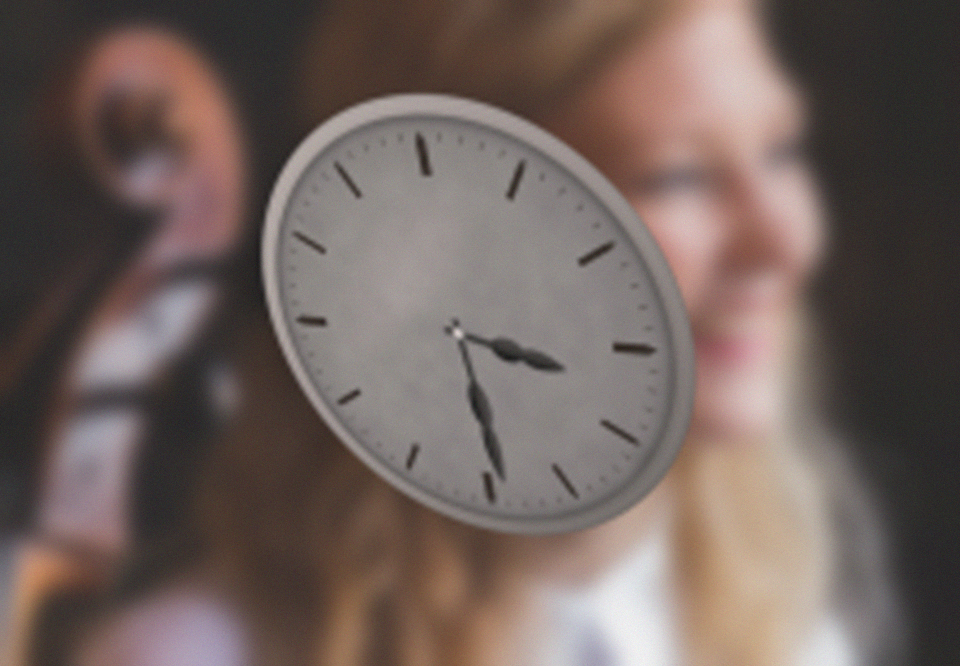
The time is 3h29
